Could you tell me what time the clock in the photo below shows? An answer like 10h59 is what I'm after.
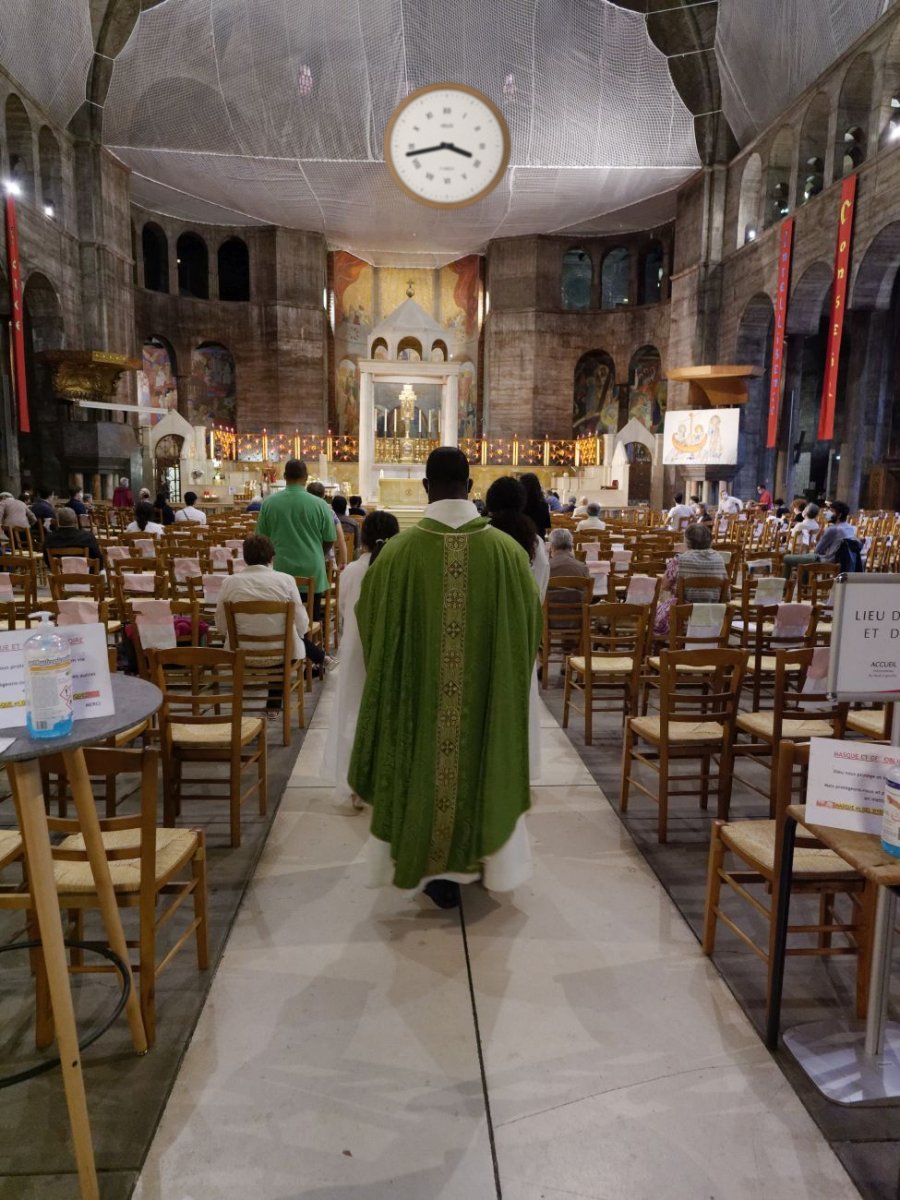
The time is 3h43
